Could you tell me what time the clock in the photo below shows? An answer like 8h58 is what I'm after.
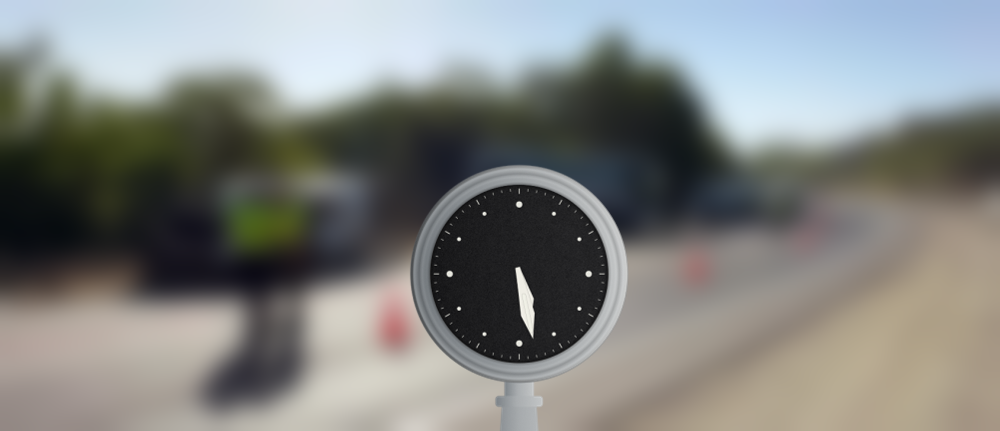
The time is 5h28
